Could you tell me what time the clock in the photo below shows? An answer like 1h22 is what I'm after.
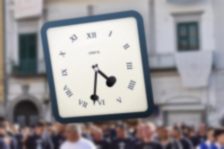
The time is 4h32
